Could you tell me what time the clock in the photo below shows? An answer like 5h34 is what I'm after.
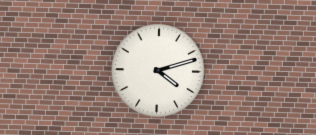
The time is 4h12
